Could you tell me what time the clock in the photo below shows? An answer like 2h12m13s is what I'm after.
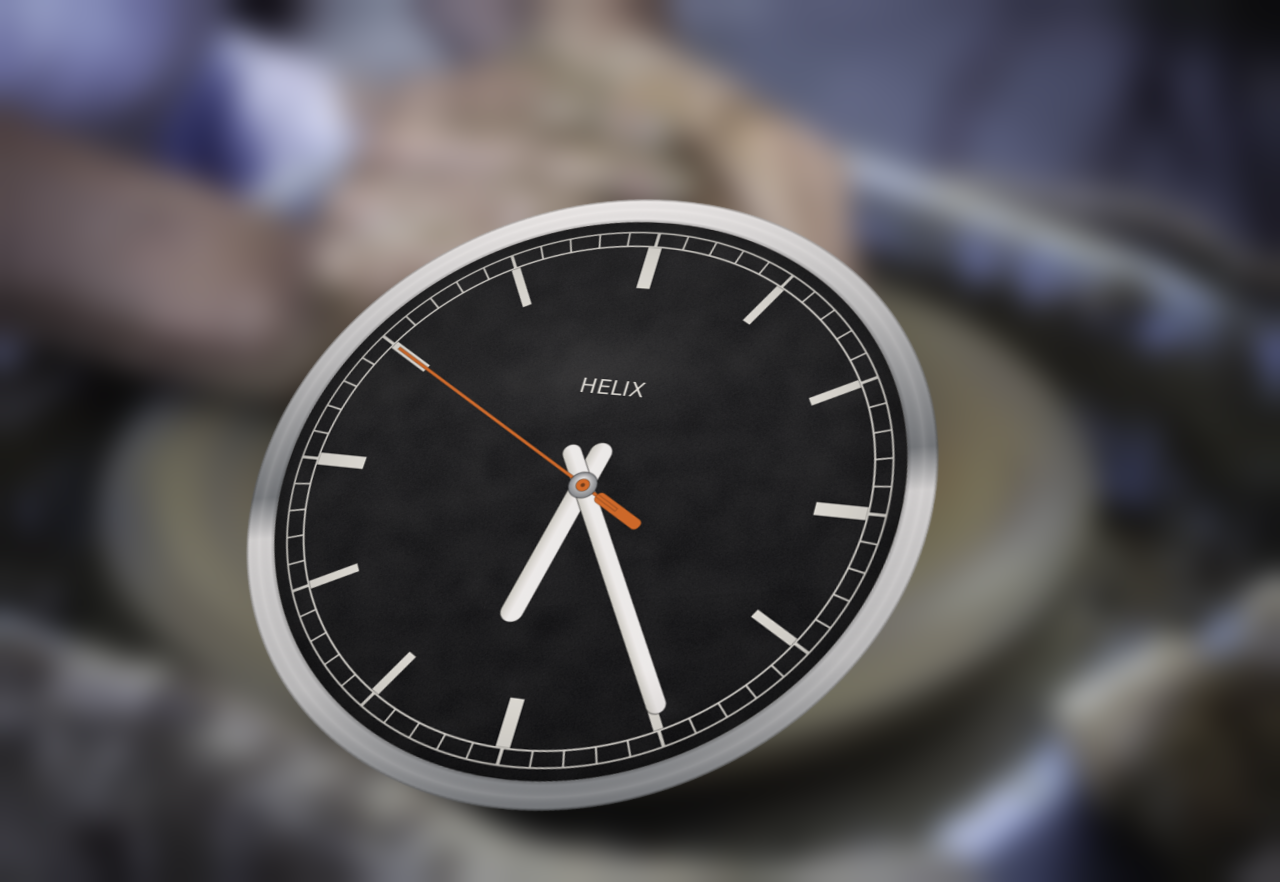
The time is 6h24m50s
